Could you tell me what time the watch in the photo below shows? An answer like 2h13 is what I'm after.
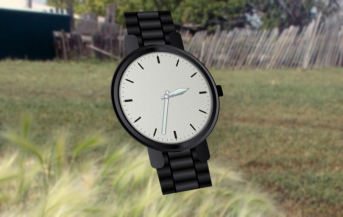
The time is 2h33
